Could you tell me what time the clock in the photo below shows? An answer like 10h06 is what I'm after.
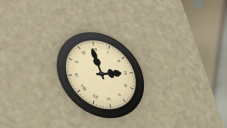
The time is 2h59
